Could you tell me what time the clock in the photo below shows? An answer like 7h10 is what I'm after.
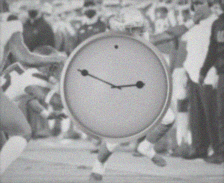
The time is 2h49
